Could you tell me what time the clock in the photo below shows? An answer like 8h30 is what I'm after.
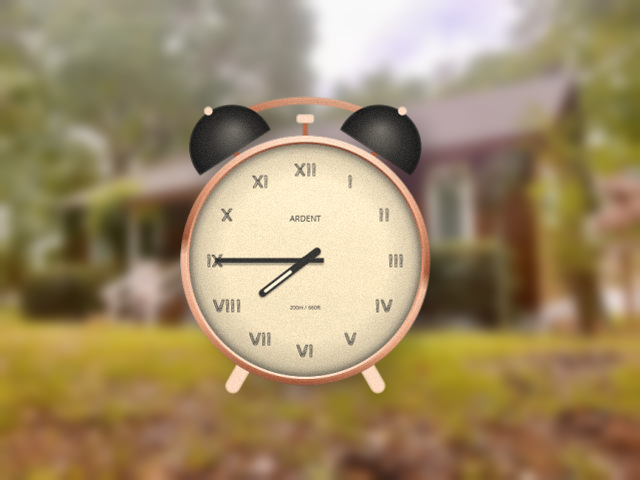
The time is 7h45
